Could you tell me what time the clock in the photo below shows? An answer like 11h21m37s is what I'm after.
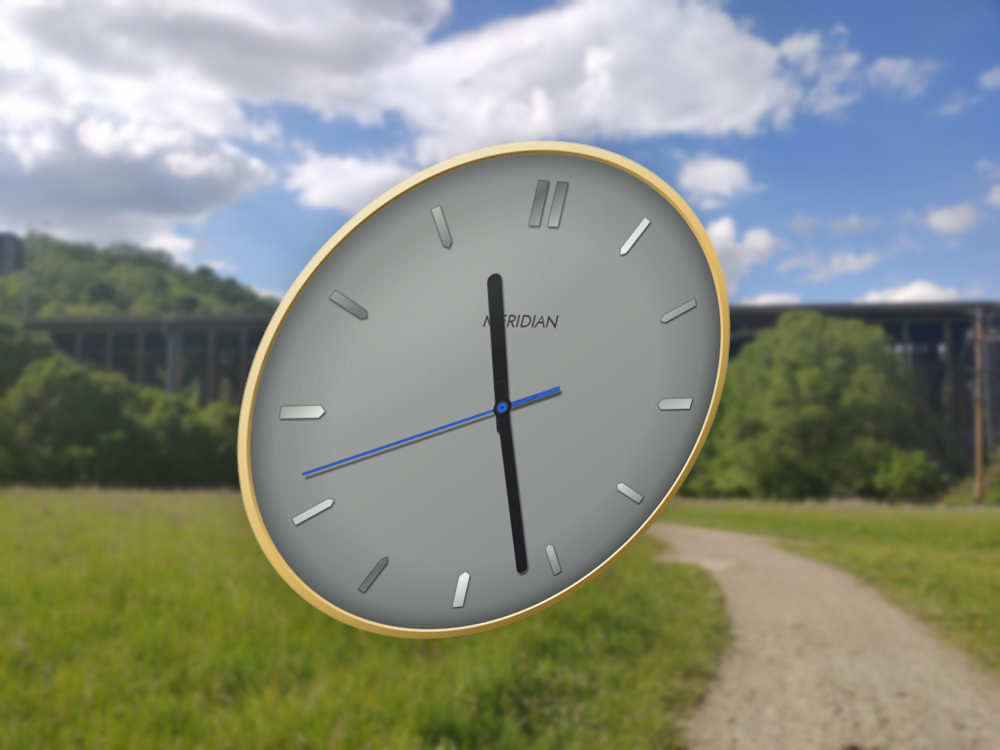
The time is 11h26m42s
